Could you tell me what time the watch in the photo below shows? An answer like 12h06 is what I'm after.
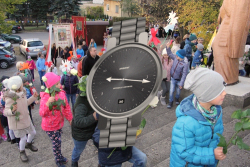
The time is 9h17
